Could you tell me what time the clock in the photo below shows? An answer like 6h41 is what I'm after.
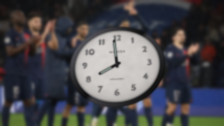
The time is 7h59
